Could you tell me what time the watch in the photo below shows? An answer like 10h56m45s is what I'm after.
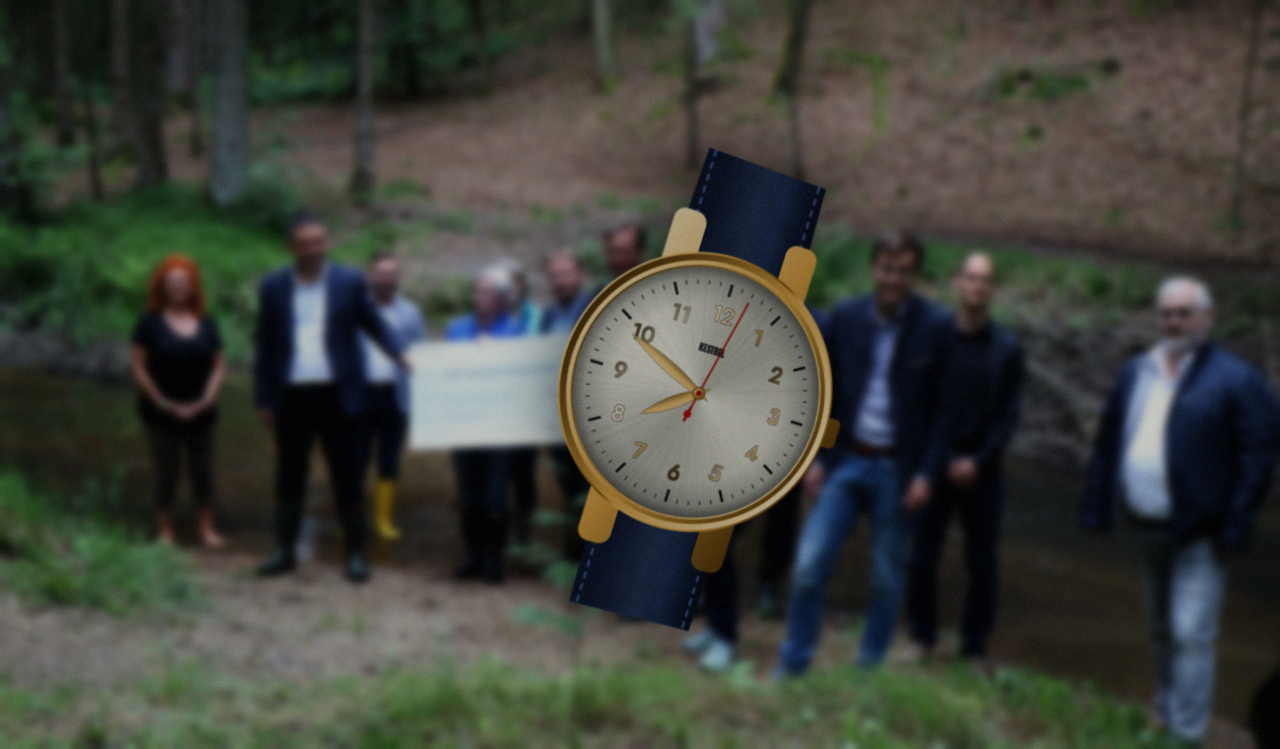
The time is 7h49m02s
